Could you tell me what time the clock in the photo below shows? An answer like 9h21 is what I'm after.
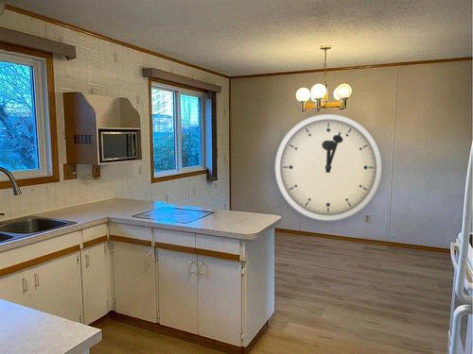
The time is 12h03
